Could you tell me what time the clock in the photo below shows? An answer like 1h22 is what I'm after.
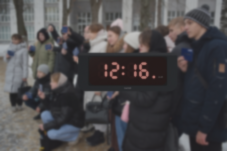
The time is 12h16
